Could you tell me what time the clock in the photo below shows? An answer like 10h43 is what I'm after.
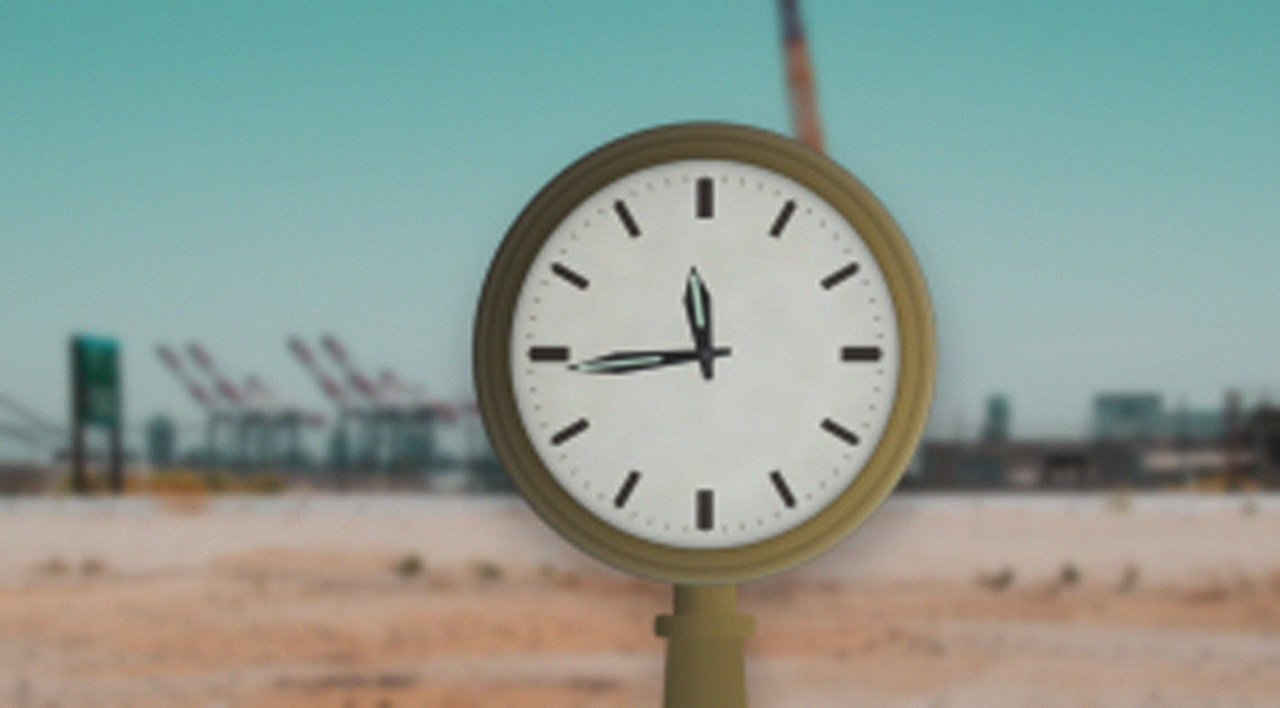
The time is 11h44
